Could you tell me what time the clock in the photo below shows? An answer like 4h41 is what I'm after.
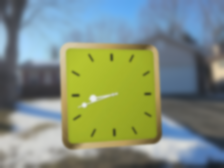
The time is 8h42
